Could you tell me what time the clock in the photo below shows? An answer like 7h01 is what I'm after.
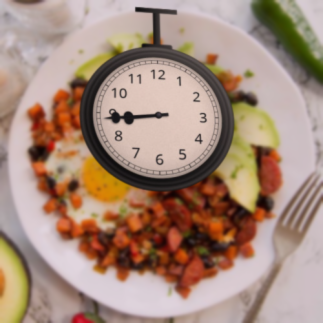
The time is 8h44
